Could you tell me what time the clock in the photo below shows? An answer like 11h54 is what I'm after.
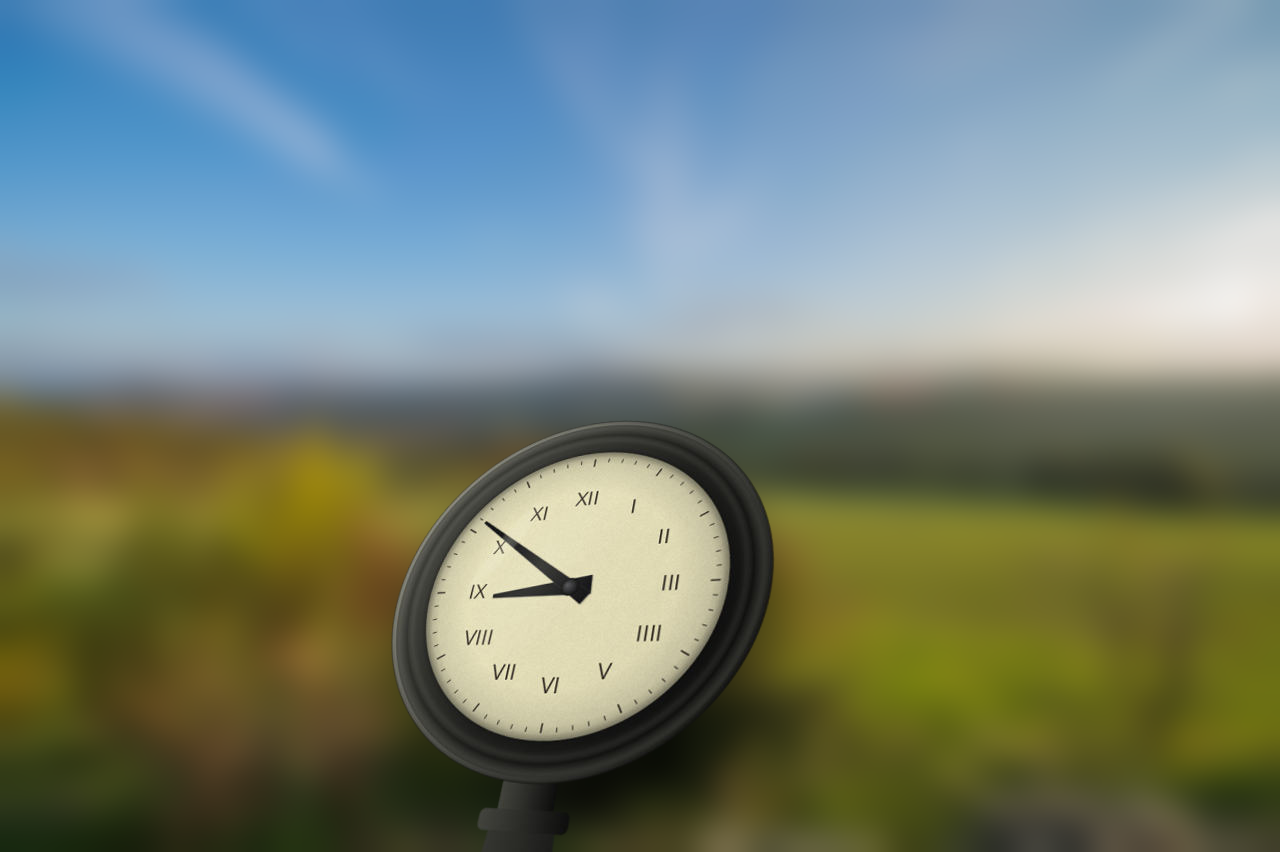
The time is 8h51
